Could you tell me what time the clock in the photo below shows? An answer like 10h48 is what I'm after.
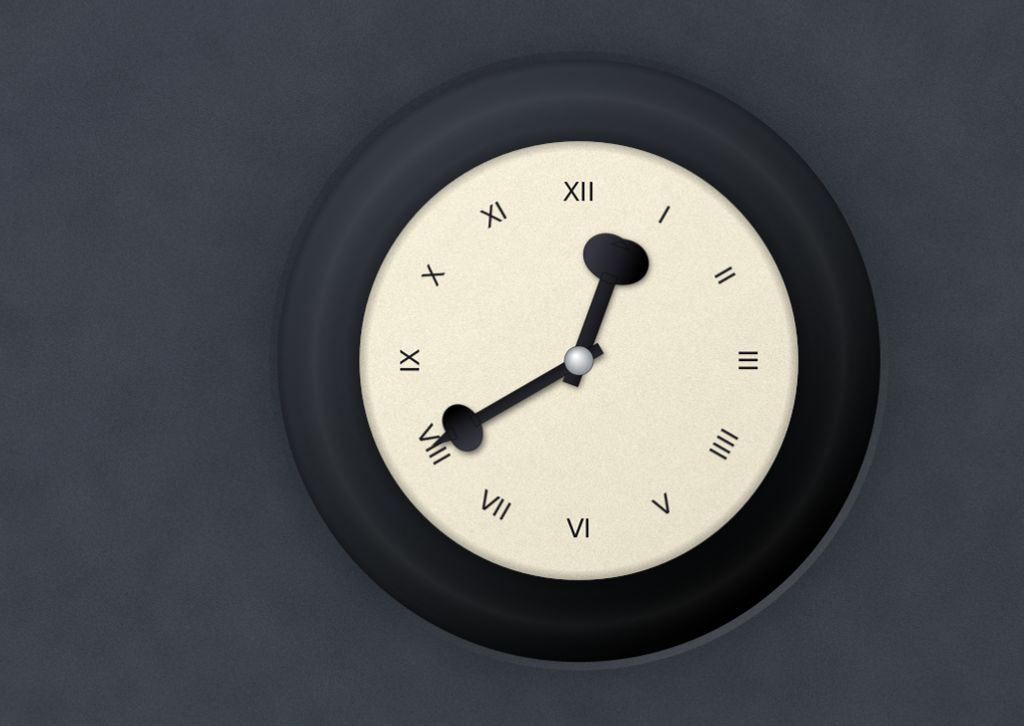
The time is 12h40
